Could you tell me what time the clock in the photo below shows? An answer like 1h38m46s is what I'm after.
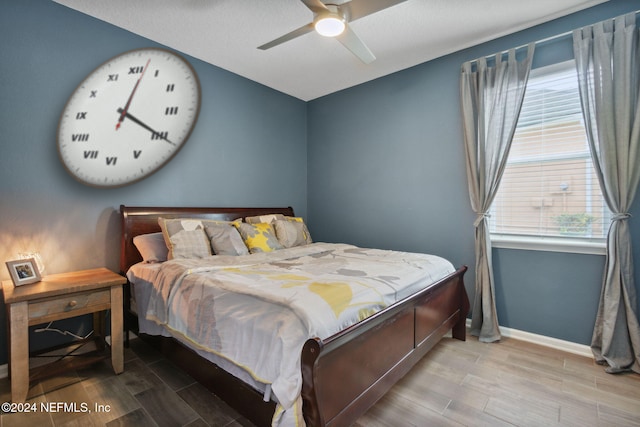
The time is 12h20m02s
